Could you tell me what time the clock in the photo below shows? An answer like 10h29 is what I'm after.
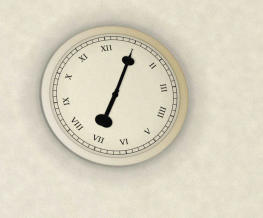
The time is 7h05
